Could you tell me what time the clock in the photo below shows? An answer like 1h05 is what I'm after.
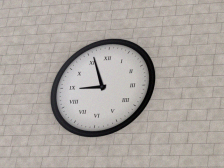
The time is 8h56
